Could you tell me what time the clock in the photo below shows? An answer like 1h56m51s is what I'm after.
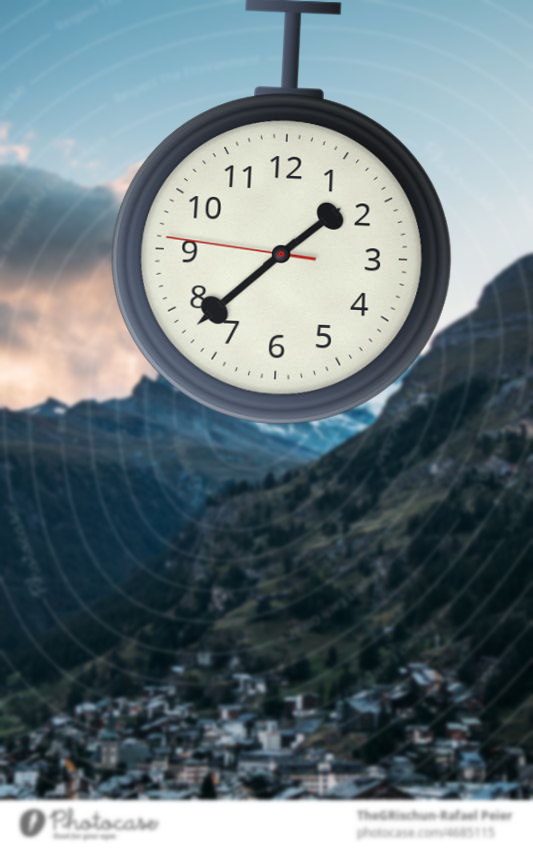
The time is 1h37m46s
